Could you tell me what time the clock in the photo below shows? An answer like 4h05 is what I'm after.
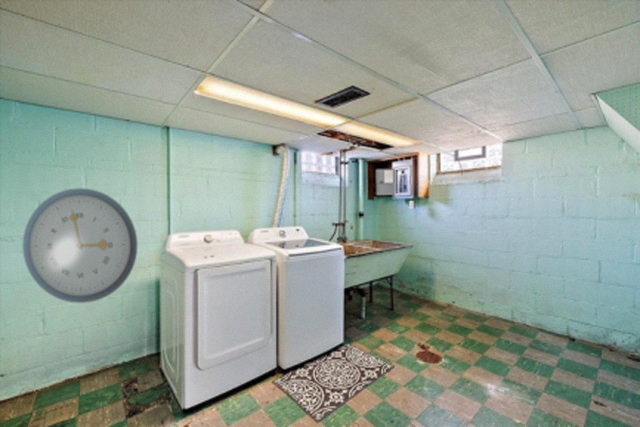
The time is 2h58
